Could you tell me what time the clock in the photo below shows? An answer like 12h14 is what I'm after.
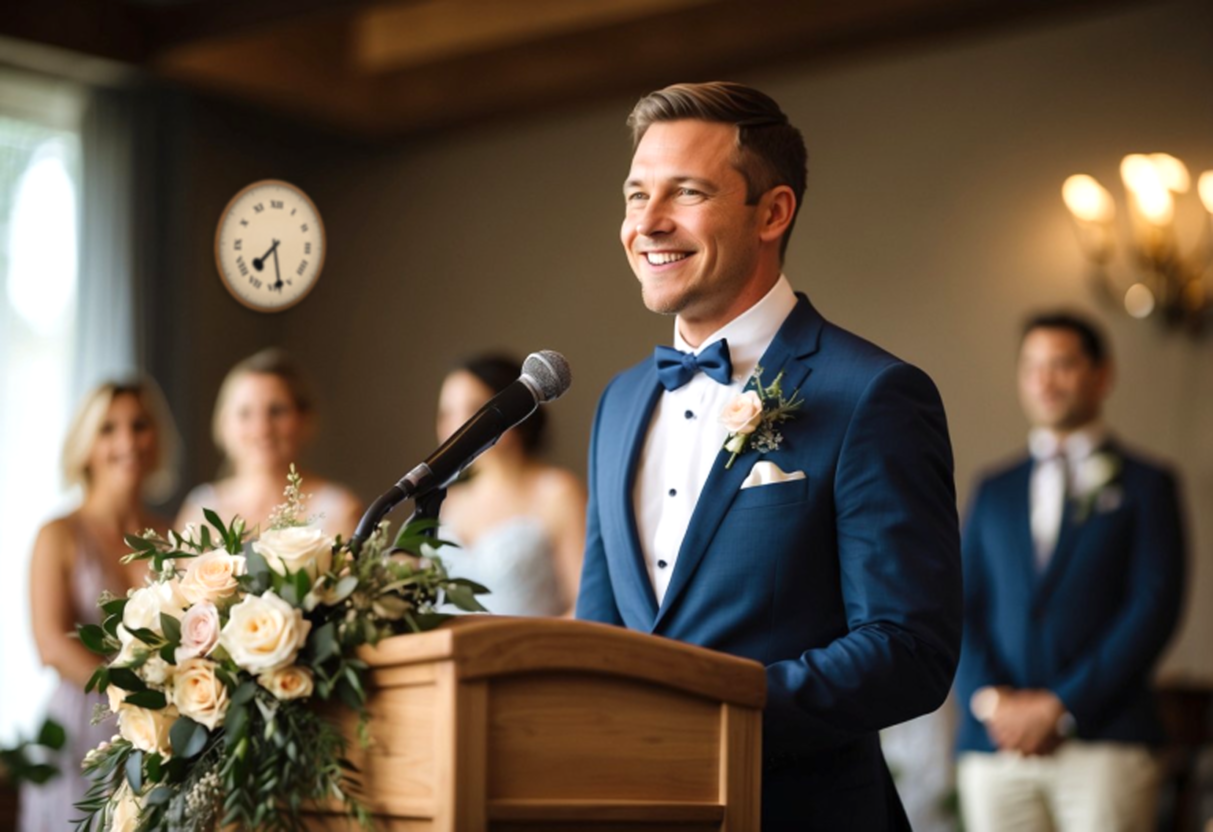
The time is 7h28
